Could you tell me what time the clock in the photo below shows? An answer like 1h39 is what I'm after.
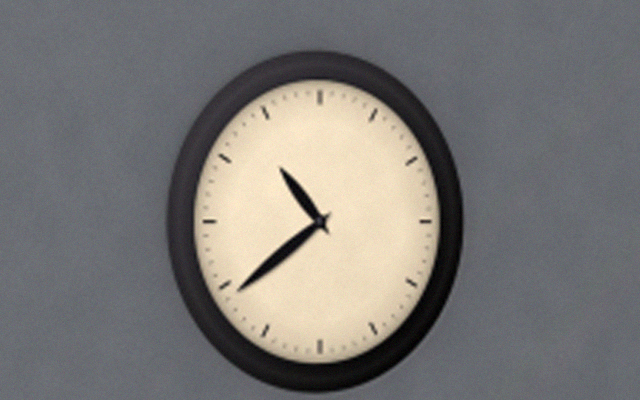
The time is 10h39
